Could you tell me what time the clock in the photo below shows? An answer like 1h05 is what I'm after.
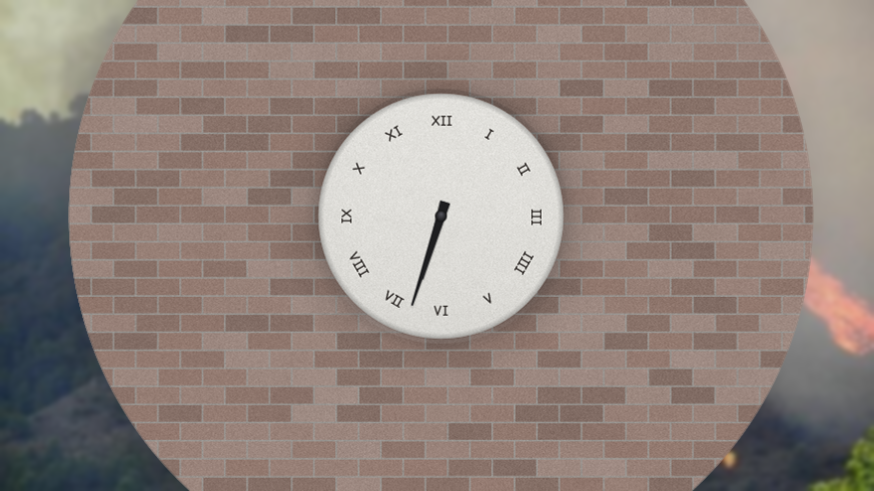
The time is 6h33
